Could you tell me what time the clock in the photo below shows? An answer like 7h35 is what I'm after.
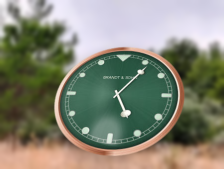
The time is 5h06
